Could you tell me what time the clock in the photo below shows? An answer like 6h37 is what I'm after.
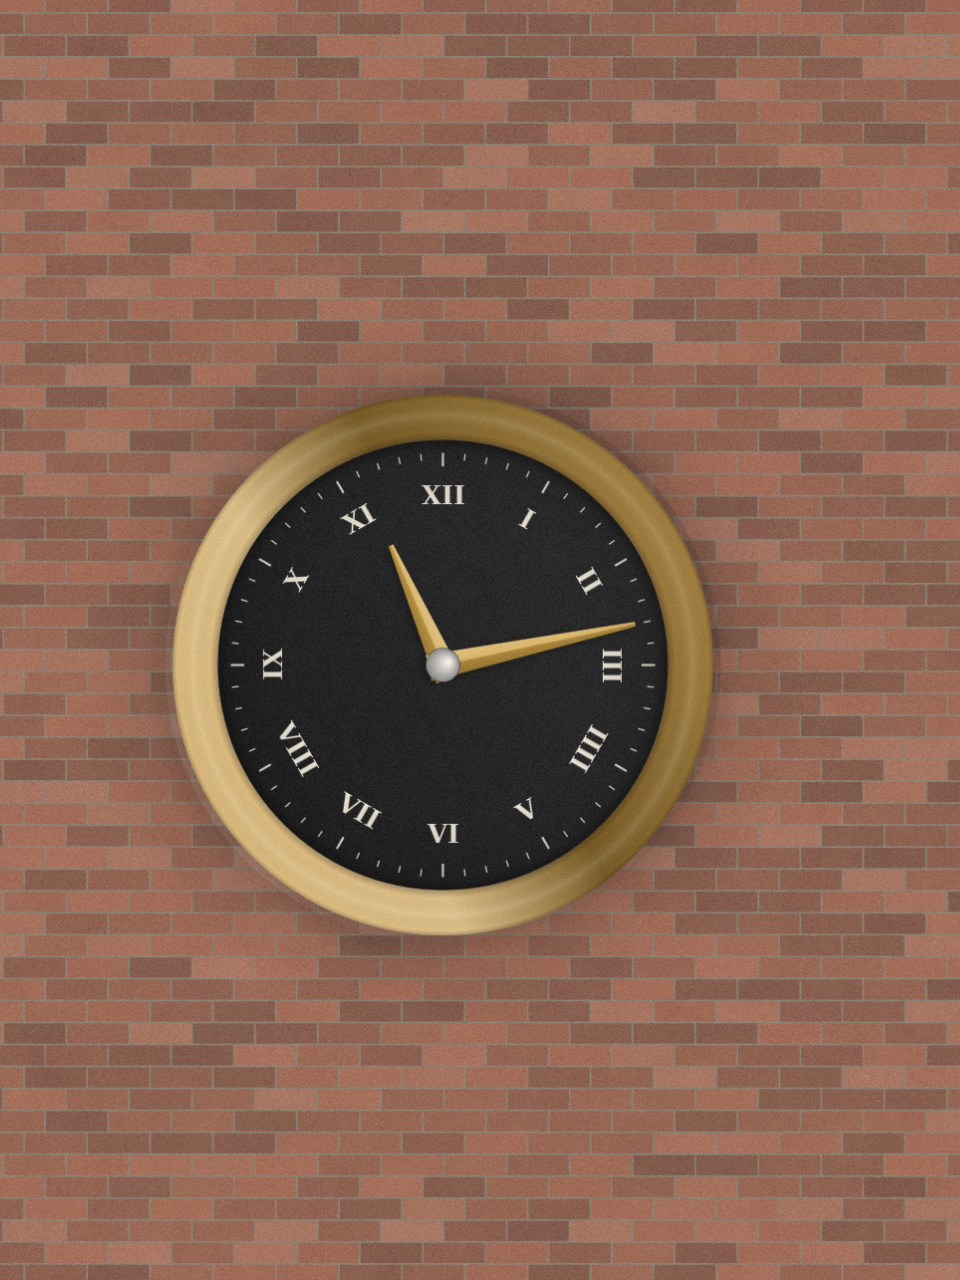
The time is 11h13
